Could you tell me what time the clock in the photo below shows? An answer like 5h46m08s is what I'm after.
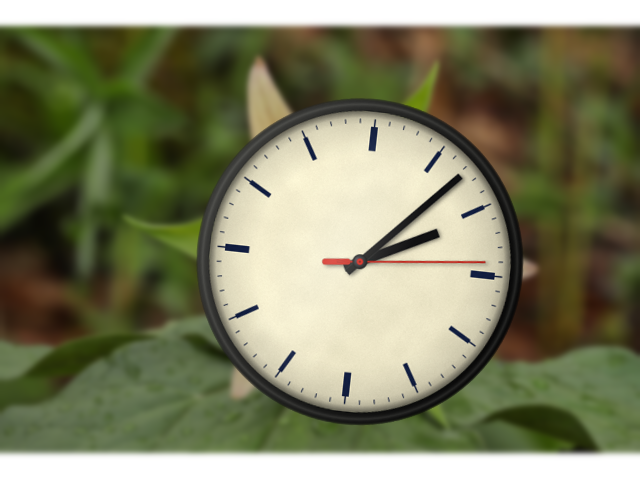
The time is 2h07m14s
